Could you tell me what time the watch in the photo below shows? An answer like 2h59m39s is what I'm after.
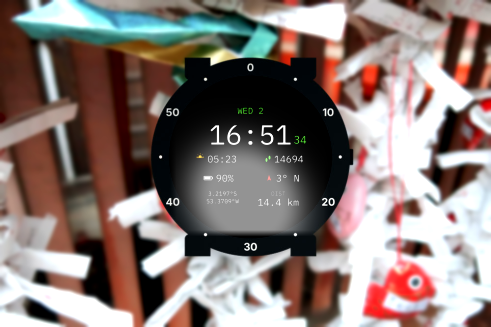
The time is 16h51m34s
